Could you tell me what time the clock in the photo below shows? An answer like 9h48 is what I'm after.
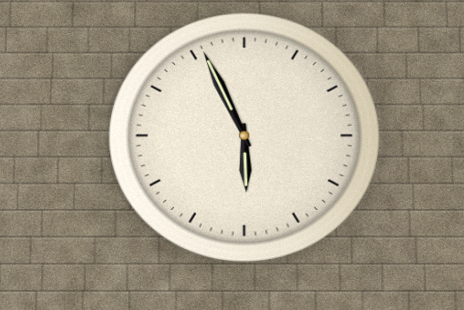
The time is 5h56
